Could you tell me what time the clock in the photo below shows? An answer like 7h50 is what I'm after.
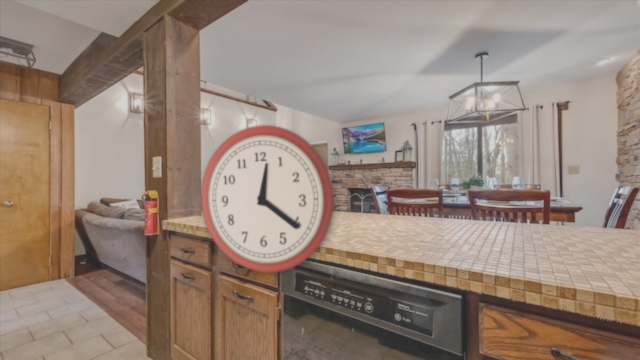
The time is 12h21
